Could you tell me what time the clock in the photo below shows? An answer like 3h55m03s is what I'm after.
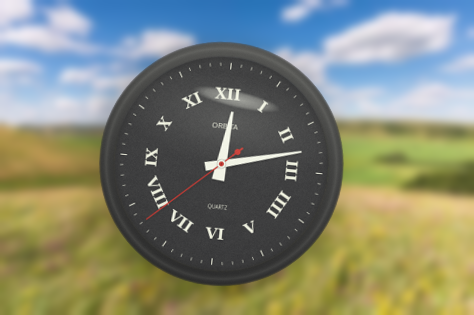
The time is 12h12m38s
